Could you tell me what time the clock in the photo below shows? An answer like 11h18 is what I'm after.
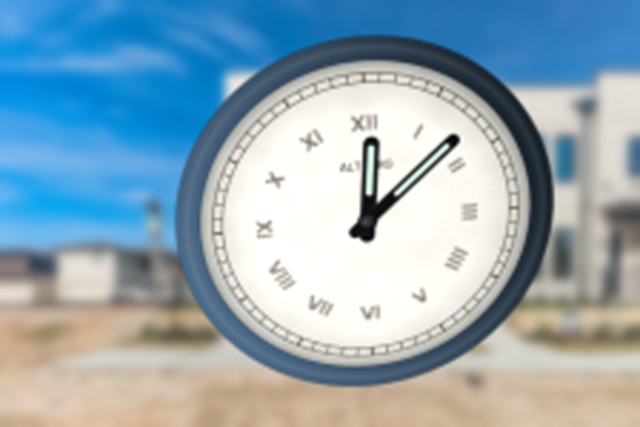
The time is 12h08
